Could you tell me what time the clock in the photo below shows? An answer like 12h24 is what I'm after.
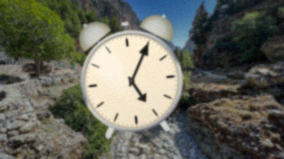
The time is 5h05
